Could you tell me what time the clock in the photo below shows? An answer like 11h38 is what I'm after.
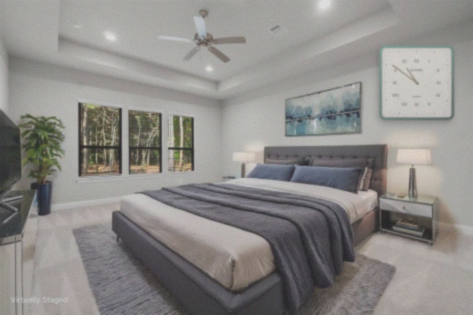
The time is 10h51
